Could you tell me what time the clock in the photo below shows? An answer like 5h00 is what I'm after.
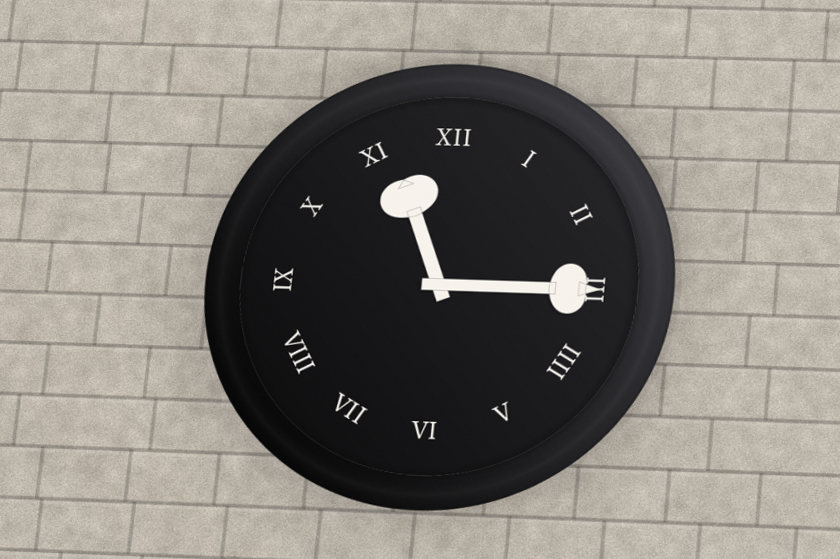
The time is 11h15
